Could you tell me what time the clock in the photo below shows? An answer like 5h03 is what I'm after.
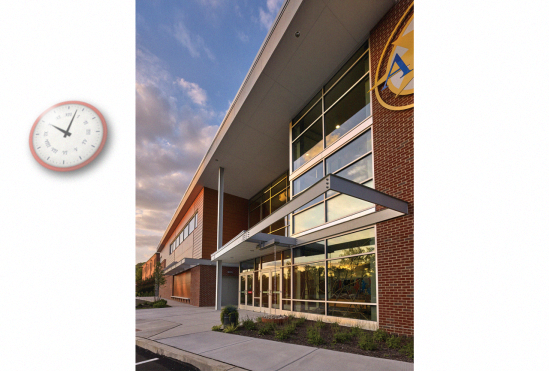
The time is 10h03
